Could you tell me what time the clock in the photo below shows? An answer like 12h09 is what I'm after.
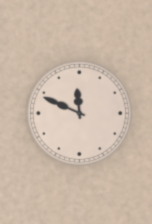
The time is 11h49
